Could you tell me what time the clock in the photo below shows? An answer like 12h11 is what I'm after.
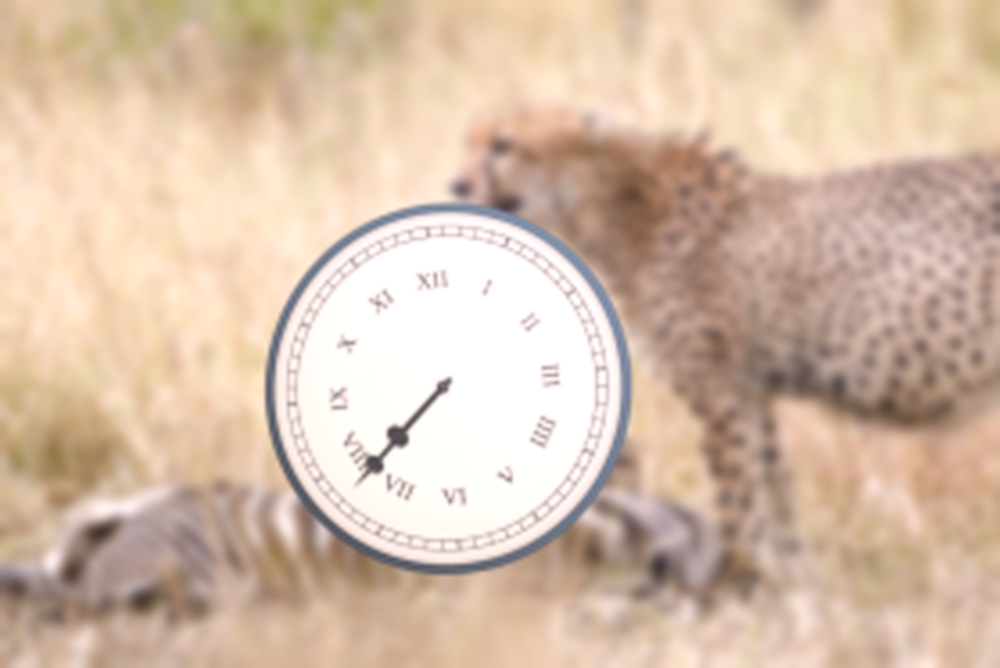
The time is 7h38
